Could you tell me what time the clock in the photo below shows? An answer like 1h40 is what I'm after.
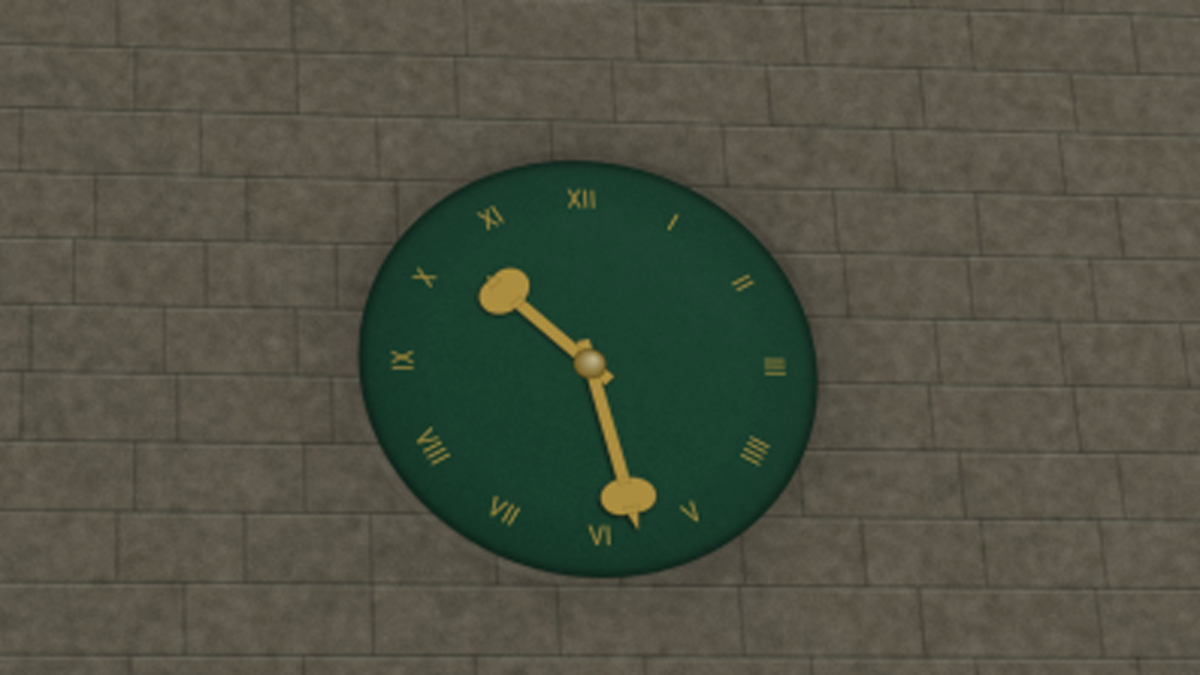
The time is 10h28
